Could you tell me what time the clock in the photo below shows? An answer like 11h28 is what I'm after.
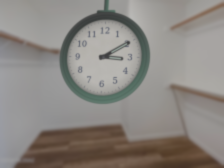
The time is 3h10
